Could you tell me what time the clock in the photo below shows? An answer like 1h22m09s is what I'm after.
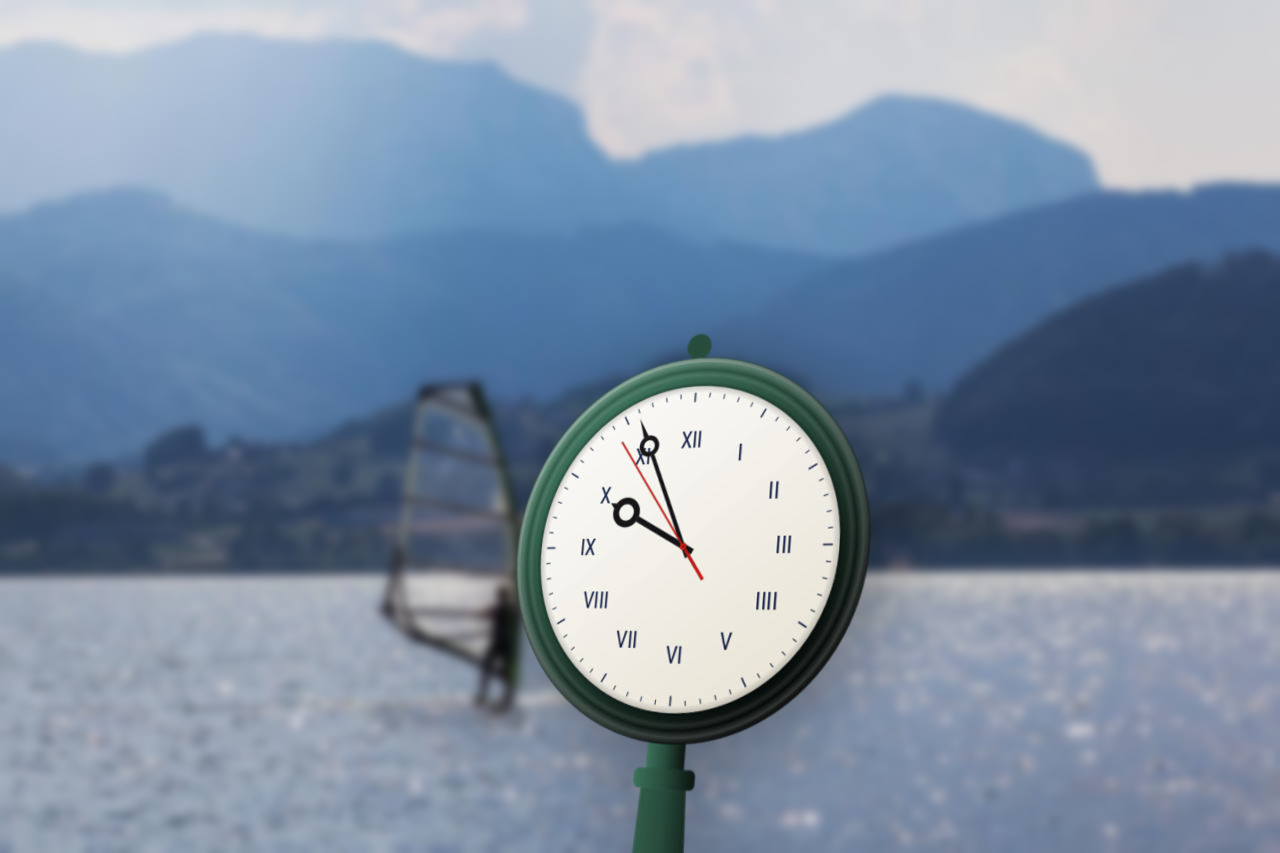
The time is 9h55m54s
